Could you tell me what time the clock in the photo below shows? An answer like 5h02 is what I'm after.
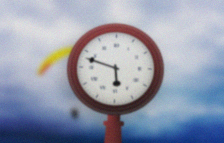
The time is 5h48
